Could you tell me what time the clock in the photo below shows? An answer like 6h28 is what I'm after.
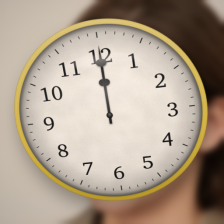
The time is 12h00
